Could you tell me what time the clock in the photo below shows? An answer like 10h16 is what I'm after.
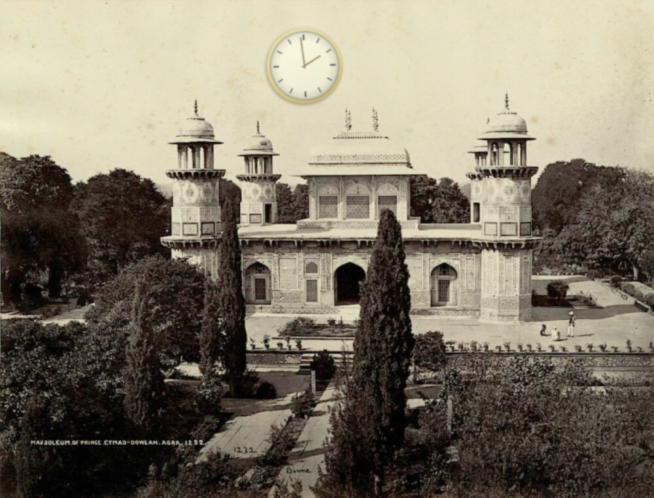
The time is 1h59
